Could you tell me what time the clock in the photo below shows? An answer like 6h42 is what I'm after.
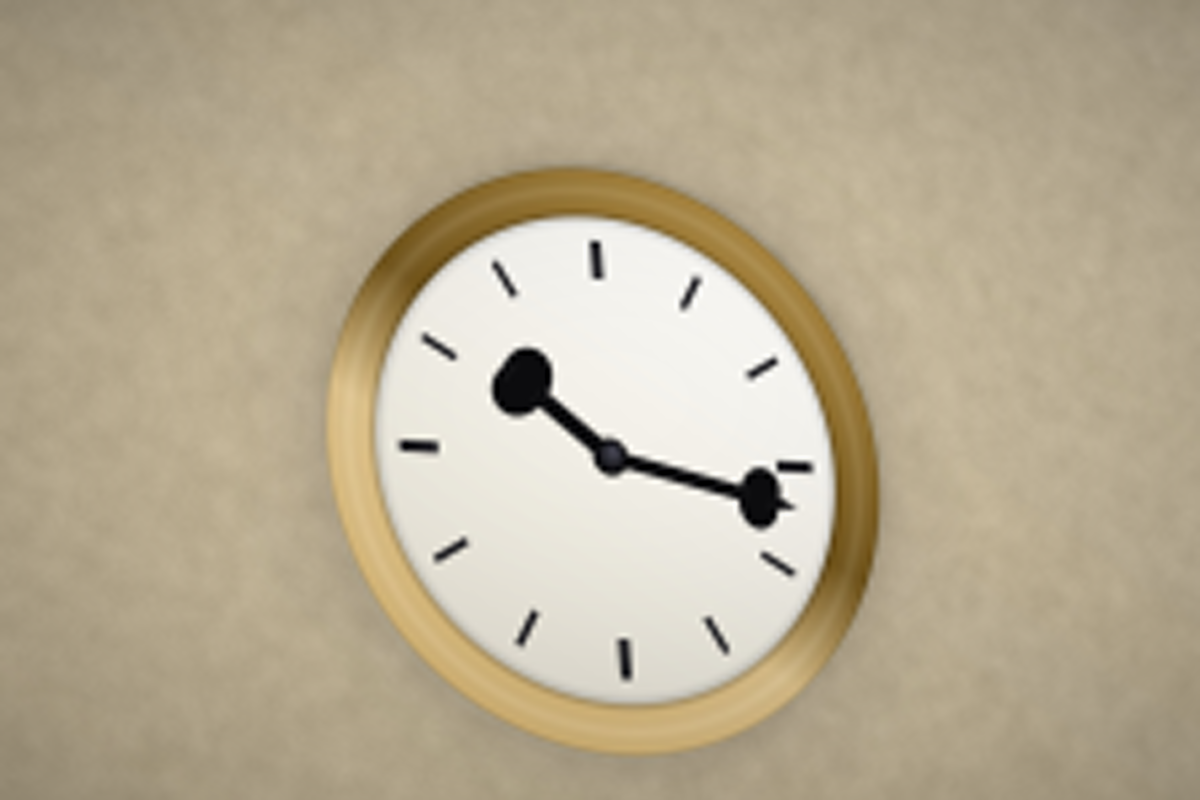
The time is 10h17
